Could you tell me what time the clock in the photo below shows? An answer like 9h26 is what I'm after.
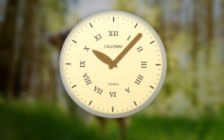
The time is 10h07
